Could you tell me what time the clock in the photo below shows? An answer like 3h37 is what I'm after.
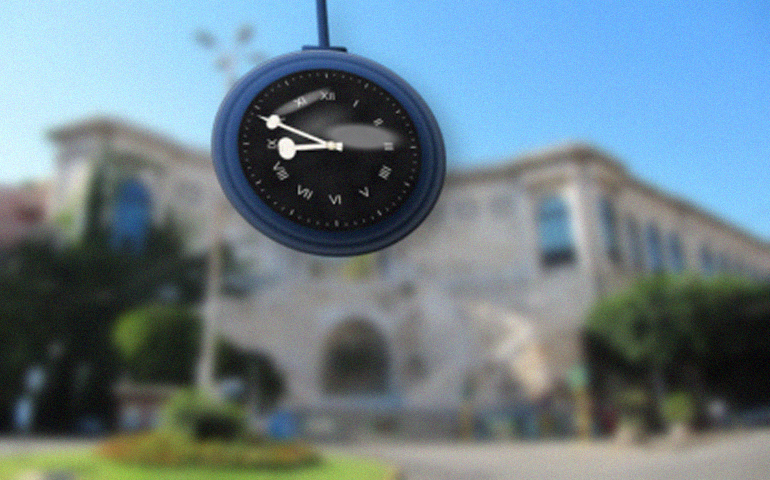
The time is 8h49
